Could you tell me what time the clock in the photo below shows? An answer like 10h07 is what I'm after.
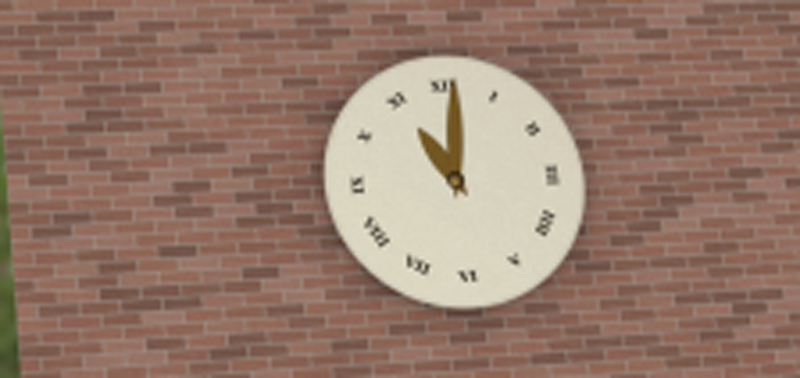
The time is 11h01
